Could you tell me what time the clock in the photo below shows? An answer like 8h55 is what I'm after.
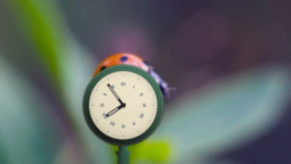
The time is 7h54
